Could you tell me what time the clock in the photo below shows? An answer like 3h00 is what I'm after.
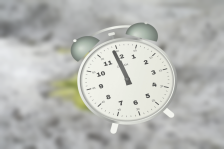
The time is 11h59
